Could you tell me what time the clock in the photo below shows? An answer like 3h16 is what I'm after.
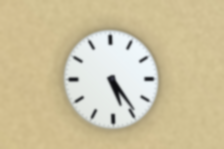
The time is 5h24
